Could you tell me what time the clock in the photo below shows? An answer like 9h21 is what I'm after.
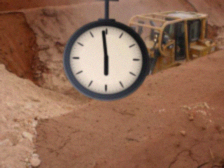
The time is 5h59
